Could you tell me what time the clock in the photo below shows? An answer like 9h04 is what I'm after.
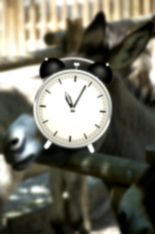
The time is 11h04
